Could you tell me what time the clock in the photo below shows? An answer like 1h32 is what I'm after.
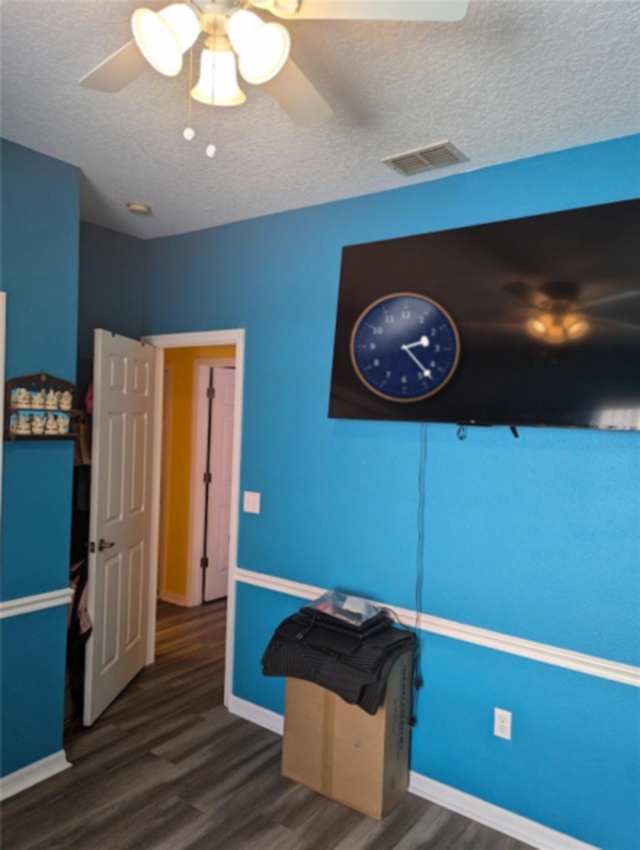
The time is 2h23
